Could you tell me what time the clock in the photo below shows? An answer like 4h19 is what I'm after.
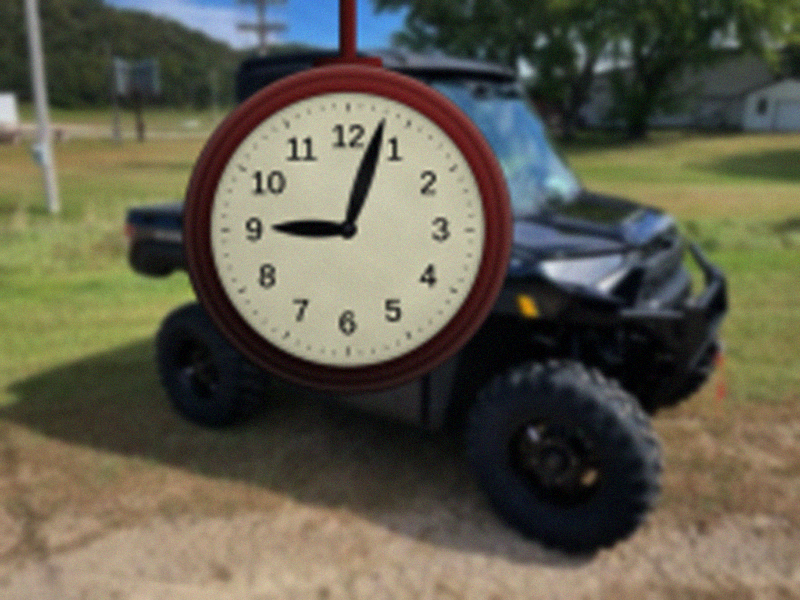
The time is 9h03
